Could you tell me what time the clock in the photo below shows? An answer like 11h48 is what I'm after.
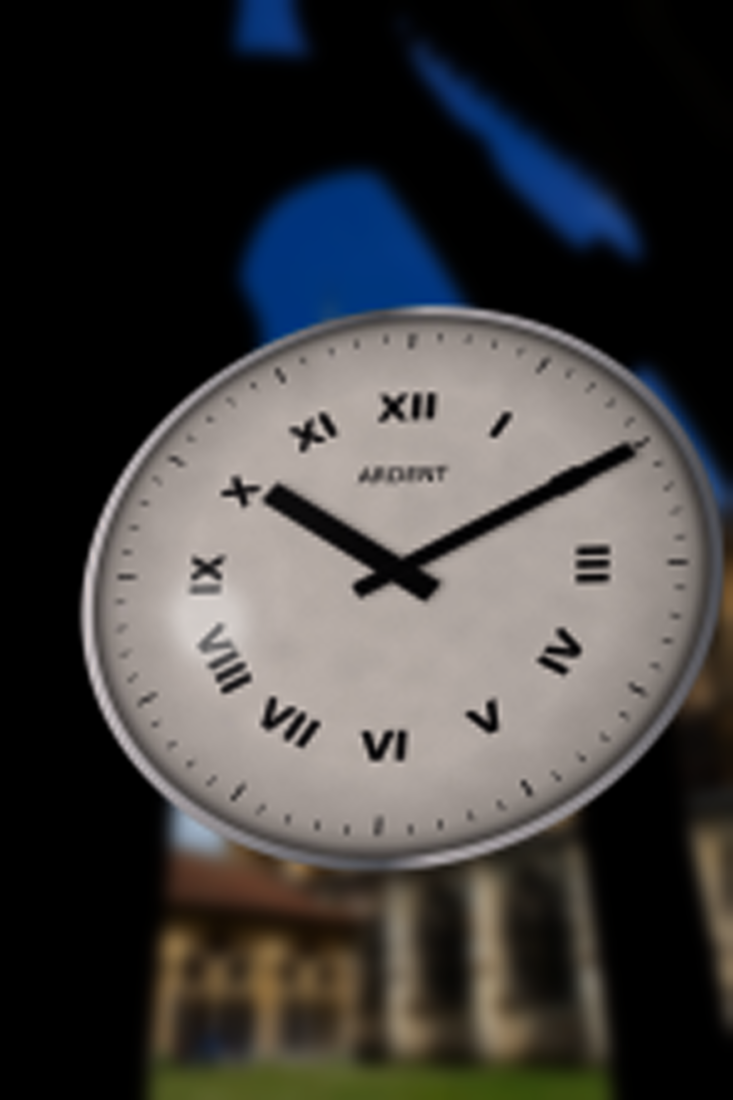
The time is 10h10
